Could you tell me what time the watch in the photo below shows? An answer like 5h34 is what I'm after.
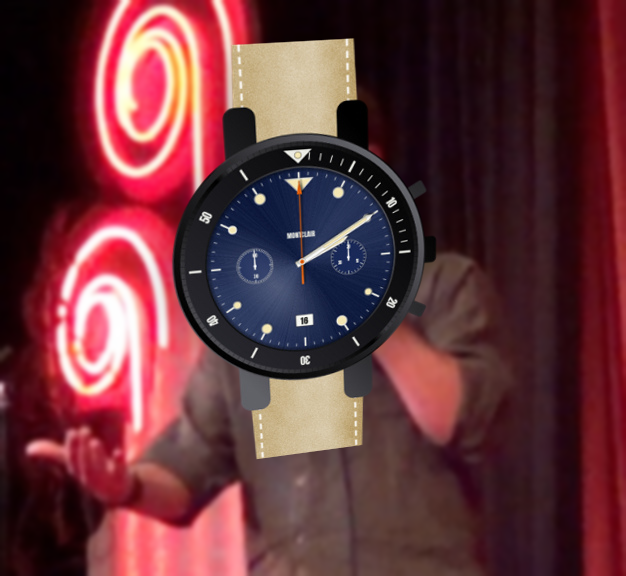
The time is 2h10
